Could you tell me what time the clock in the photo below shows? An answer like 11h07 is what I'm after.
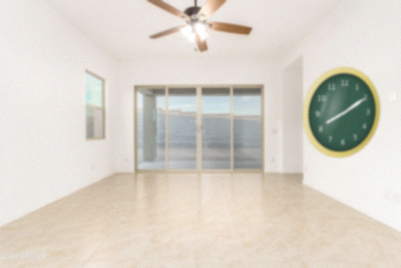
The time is 8h10
